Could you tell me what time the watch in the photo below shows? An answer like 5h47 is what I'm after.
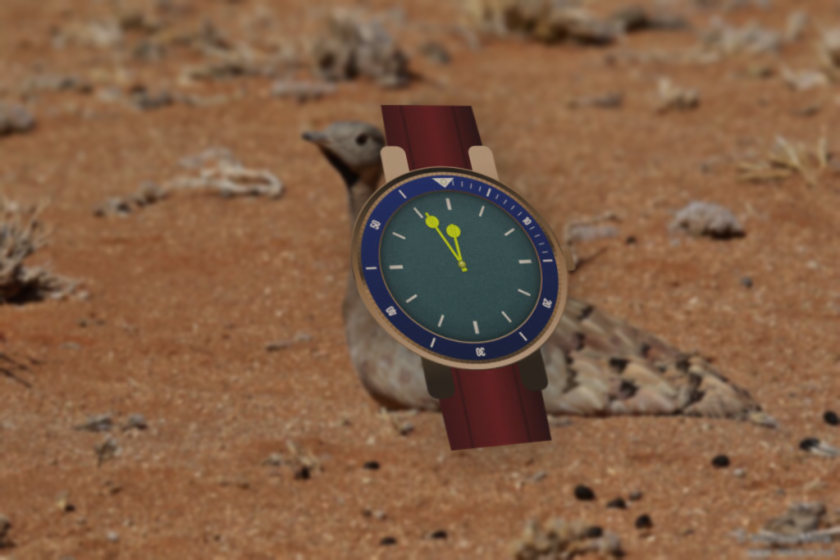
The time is 11h56
